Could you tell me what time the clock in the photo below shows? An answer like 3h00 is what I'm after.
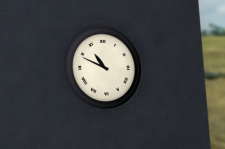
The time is 10h49
